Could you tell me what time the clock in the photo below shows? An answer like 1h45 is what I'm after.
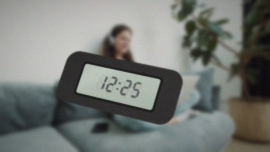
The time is 12h25
